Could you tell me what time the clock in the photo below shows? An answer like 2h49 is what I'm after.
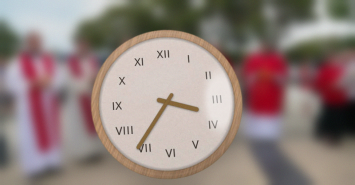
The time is 3h36
